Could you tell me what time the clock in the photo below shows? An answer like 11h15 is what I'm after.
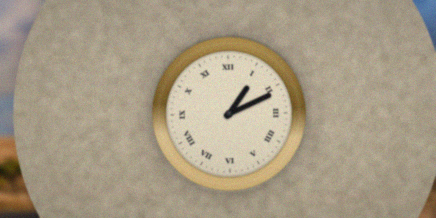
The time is 1h11
